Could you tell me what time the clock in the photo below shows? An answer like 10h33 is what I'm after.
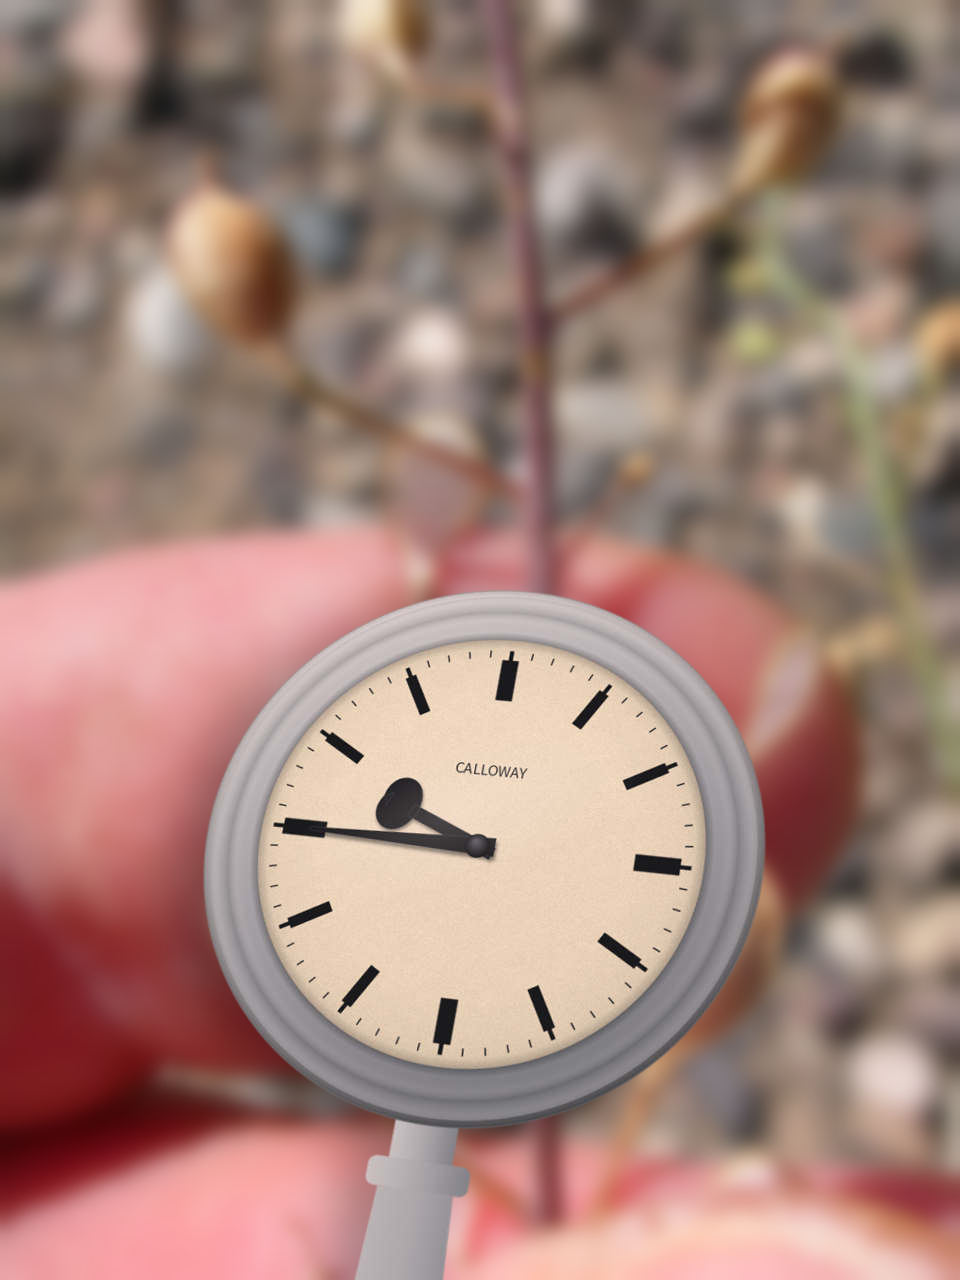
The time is 9h45
